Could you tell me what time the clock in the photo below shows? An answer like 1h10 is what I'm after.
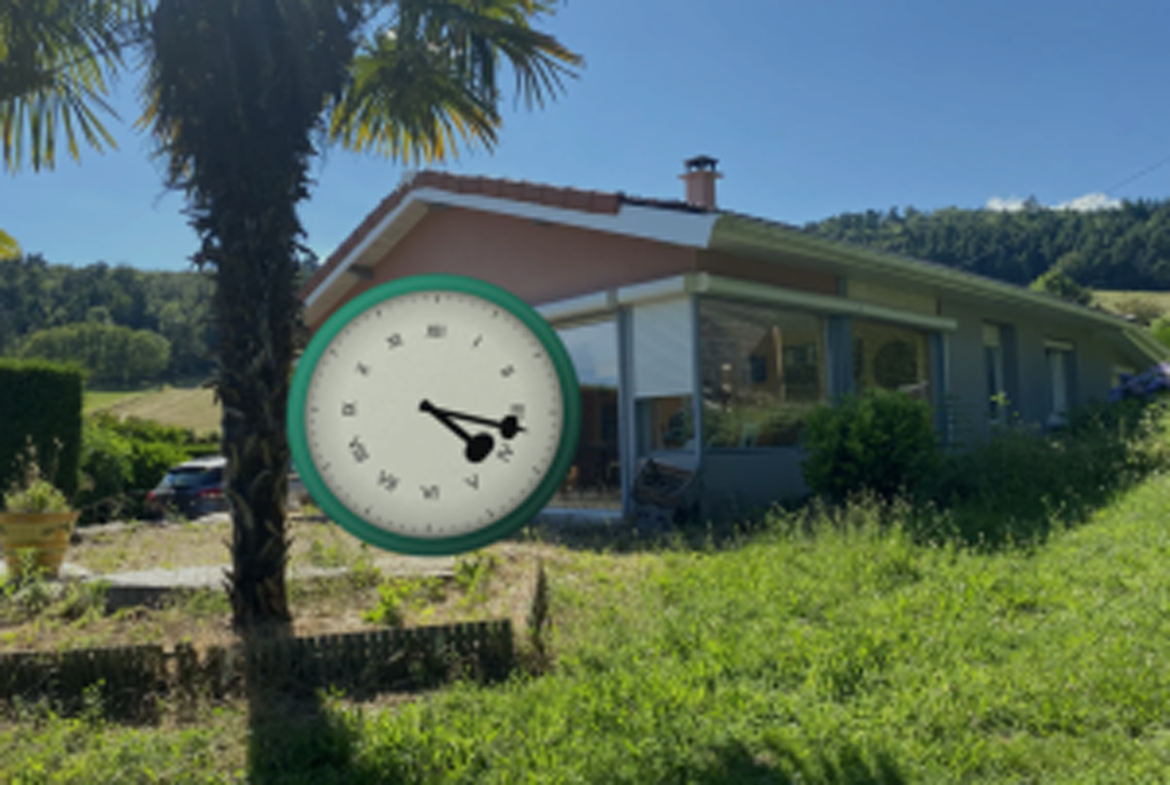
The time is 4h17
